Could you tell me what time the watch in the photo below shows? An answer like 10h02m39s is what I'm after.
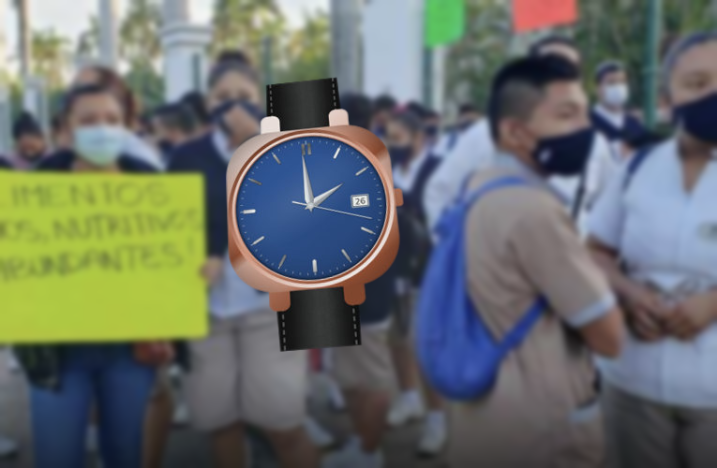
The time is 1h59m18s
